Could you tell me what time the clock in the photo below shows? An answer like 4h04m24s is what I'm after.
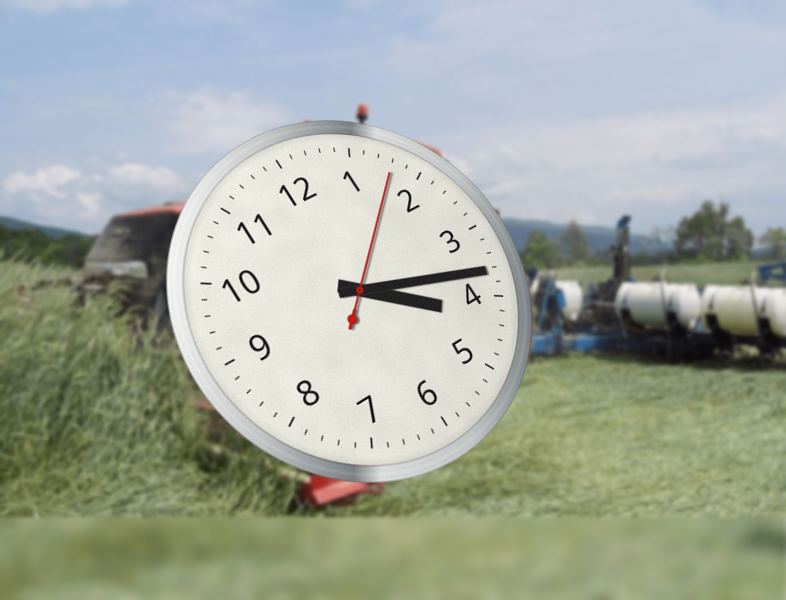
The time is 4h18m08s
